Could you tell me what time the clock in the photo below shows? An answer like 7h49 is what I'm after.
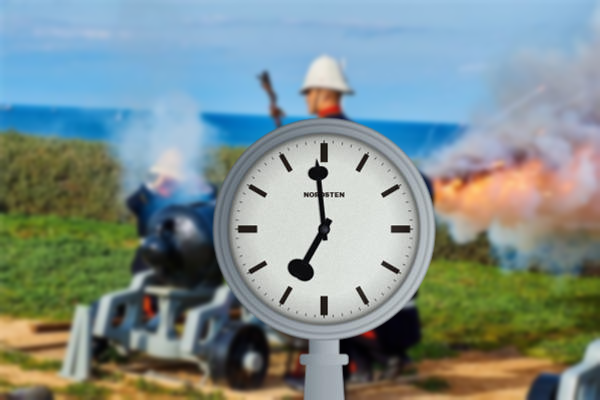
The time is 6h59
